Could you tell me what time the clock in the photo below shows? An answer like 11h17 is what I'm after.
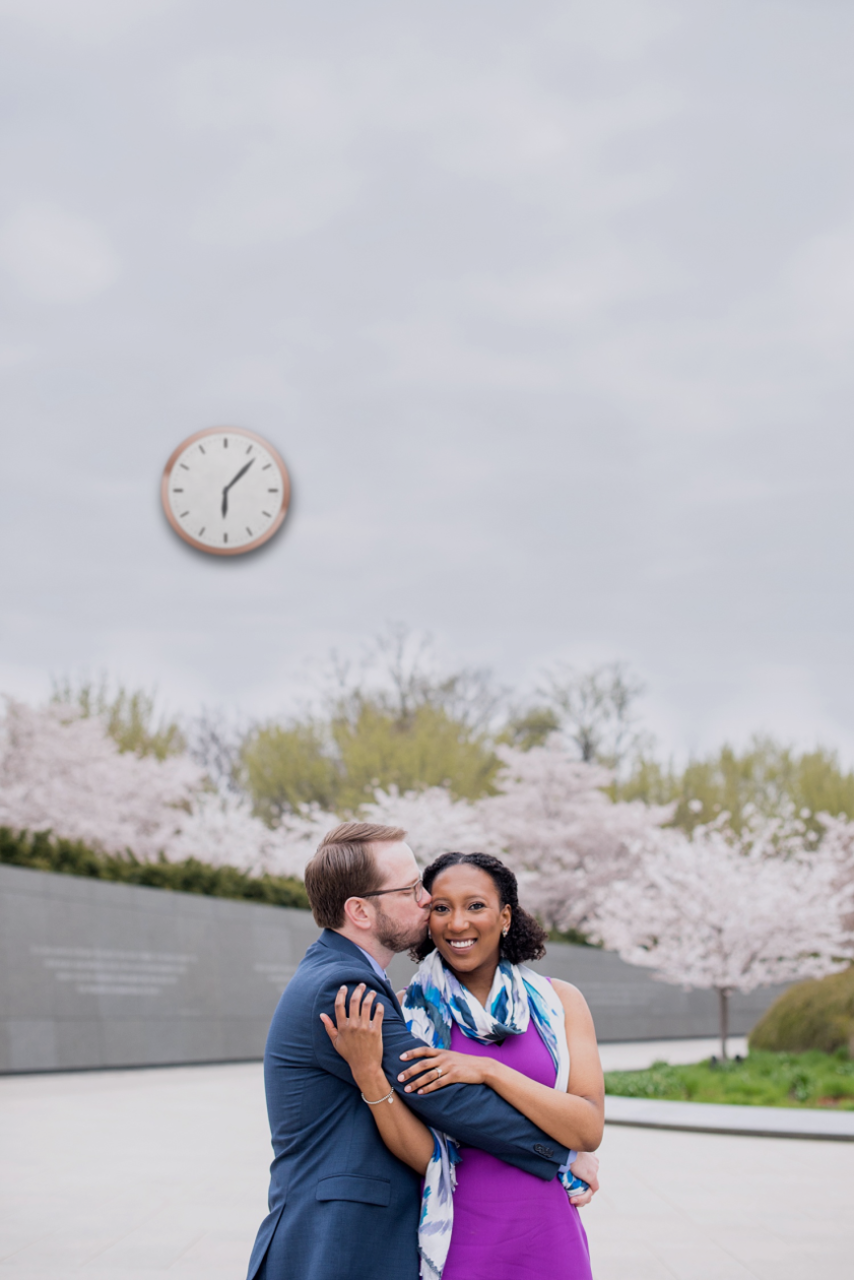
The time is 6h07
